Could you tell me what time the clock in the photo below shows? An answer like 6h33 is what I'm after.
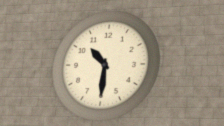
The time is 10h30
